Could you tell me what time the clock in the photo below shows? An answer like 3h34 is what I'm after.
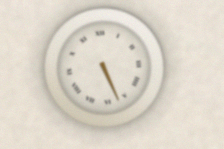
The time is 5h27
